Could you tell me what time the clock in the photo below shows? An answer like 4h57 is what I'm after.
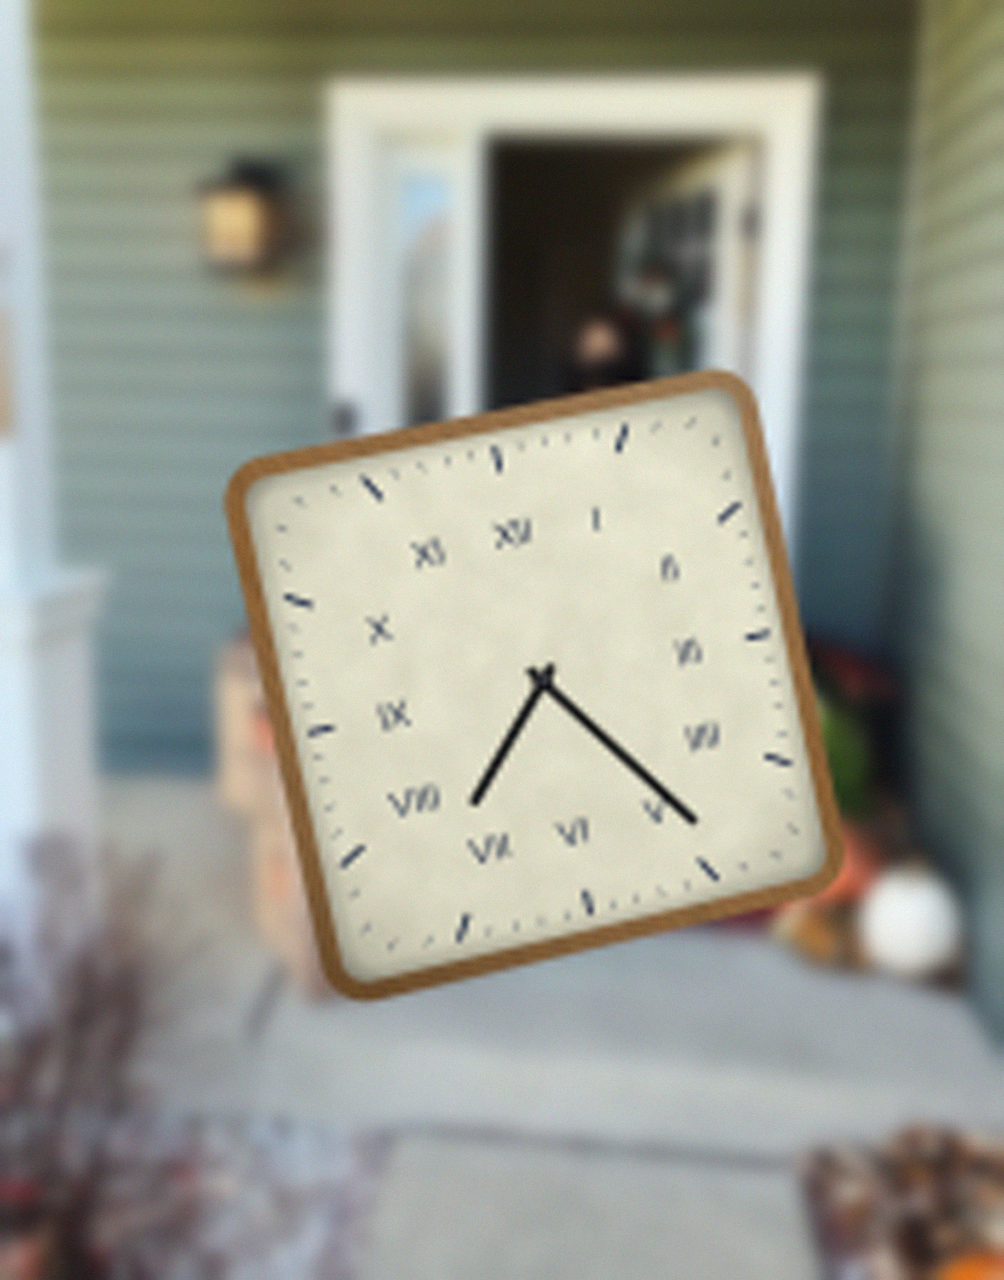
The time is 7h24
